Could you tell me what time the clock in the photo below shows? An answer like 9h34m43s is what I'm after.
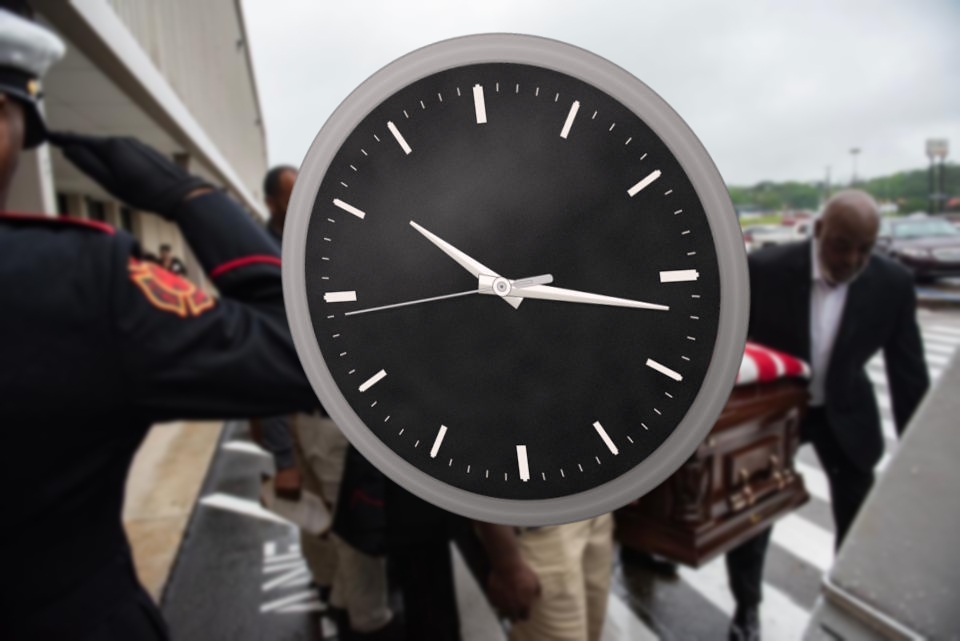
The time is 10h16m44s
